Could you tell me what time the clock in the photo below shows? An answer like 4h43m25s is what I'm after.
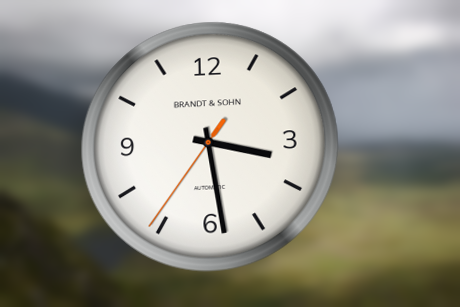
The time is 3h28m36s
